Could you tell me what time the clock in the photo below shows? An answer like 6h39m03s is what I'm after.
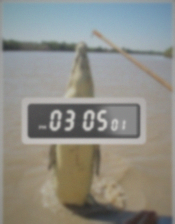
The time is 3h05m01s
